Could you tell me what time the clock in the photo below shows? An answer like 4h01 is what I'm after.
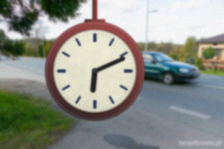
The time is 6h11
